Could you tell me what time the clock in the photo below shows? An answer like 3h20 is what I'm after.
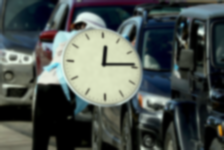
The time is 12h14
